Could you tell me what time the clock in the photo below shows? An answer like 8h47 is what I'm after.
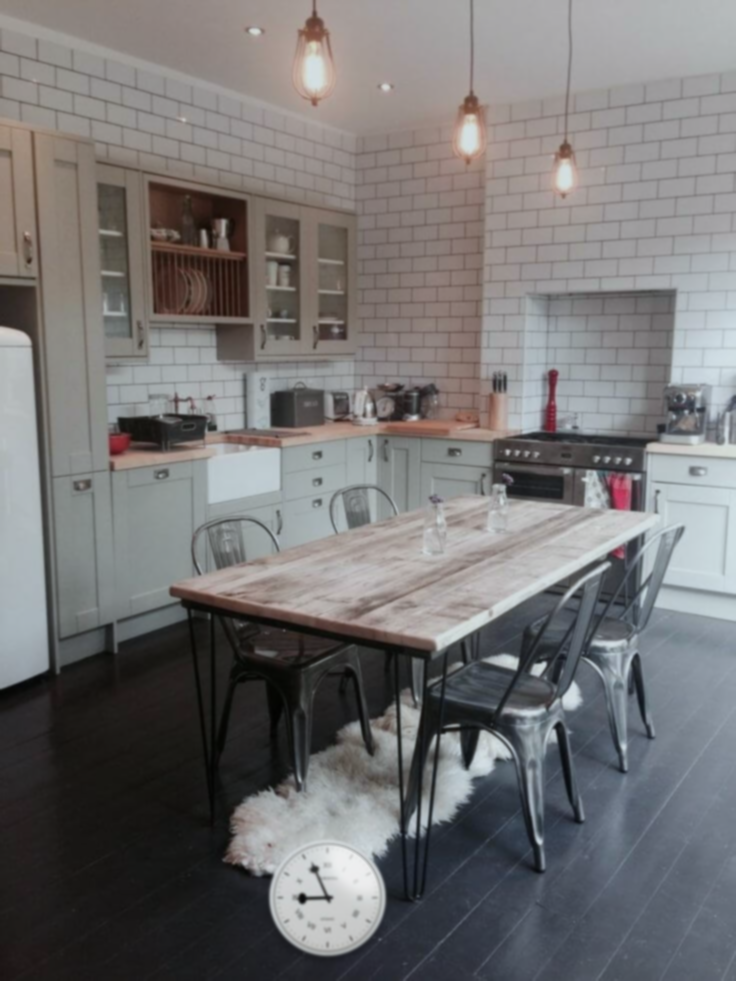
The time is 8h56
